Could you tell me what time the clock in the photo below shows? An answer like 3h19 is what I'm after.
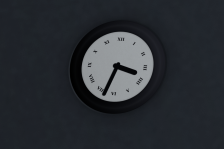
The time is 3h33
